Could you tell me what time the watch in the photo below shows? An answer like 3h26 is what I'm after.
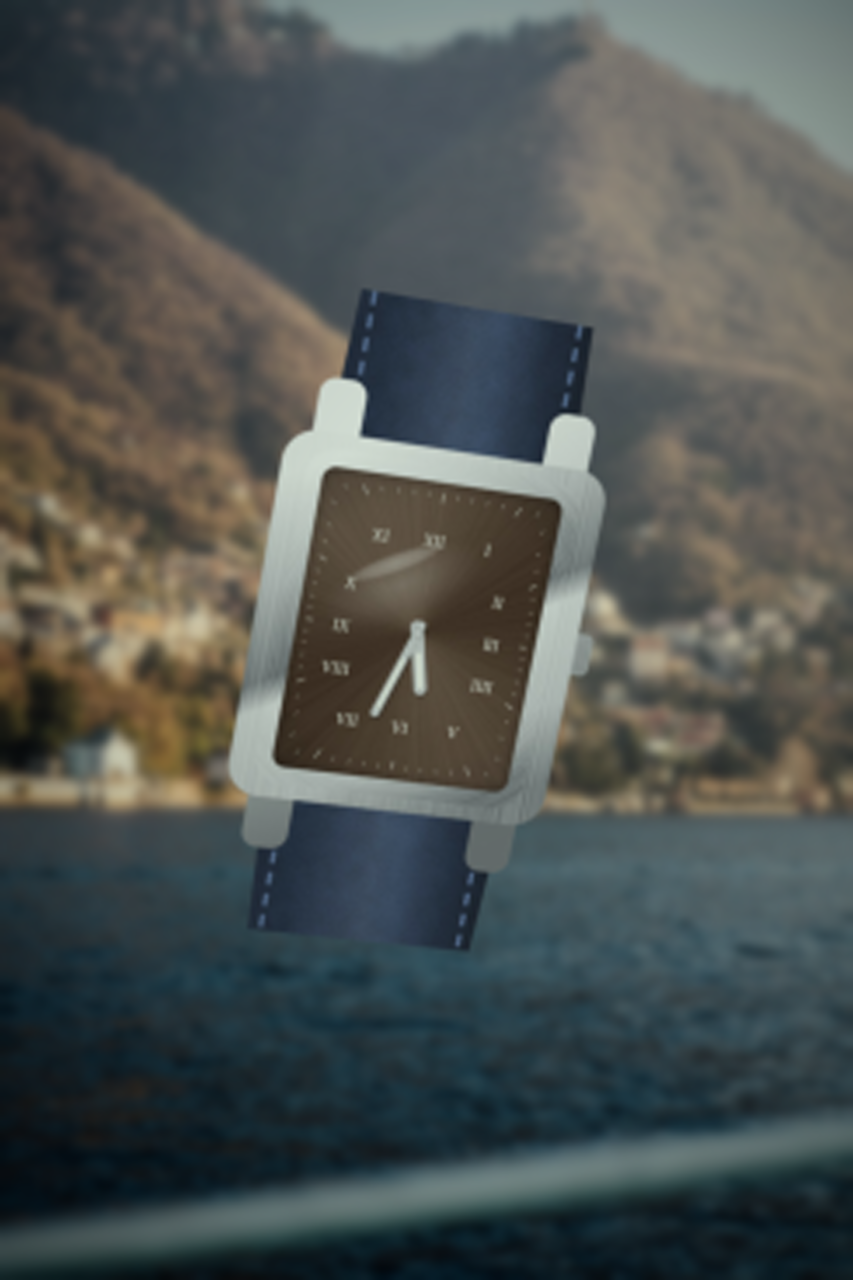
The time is 5h33
